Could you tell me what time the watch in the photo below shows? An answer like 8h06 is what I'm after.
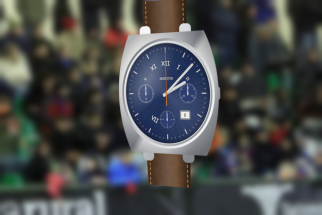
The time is 2h08
